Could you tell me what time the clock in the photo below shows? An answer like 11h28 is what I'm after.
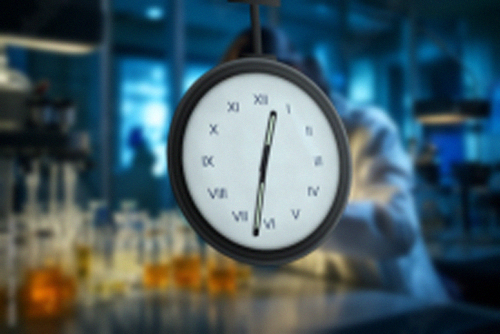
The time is 12h32
